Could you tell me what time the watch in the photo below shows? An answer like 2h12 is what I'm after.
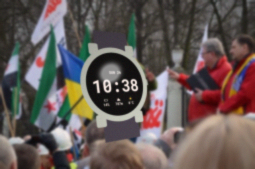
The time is 10h38
